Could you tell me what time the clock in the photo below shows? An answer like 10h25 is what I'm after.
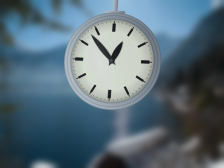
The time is 12h53
